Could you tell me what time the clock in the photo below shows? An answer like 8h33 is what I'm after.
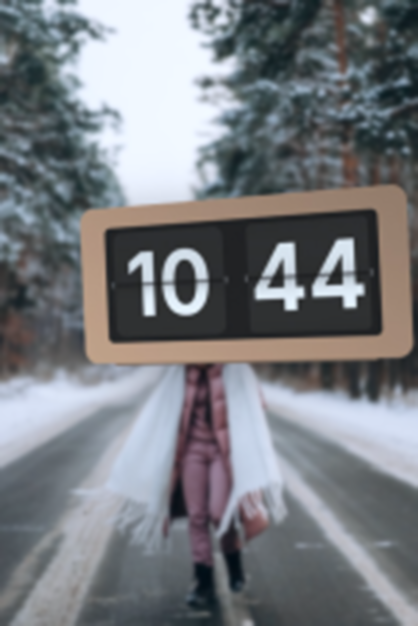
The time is 10h44
